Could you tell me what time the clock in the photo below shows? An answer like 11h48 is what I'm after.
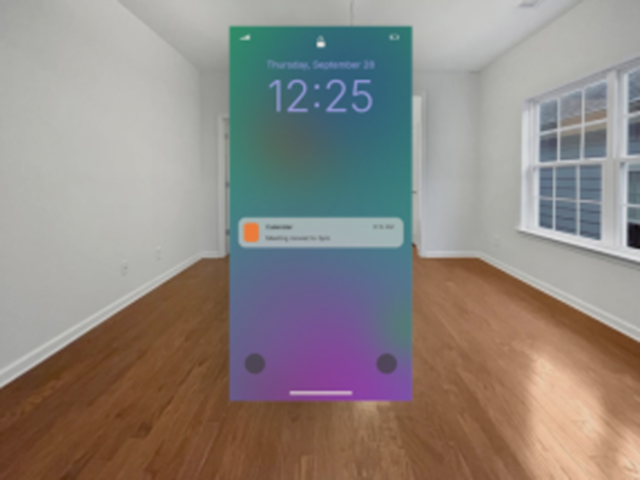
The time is 12h25
